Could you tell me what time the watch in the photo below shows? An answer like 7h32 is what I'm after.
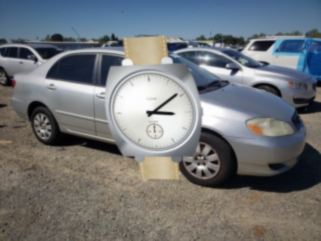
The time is 3h09
